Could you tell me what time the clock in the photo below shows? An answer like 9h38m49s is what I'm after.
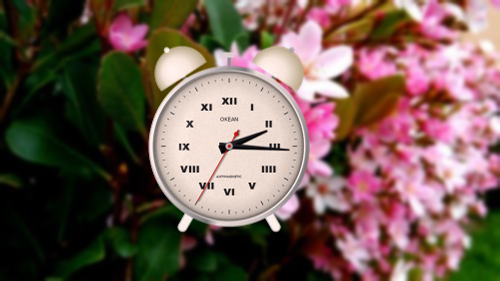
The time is 2h15m35s
